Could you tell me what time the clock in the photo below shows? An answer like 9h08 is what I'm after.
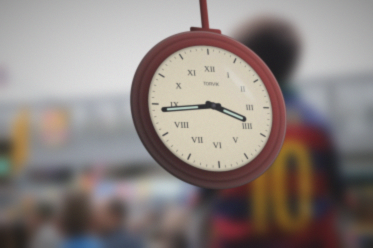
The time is 3h44
